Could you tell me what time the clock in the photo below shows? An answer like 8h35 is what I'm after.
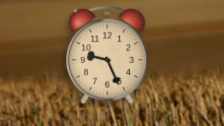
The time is 9h26
